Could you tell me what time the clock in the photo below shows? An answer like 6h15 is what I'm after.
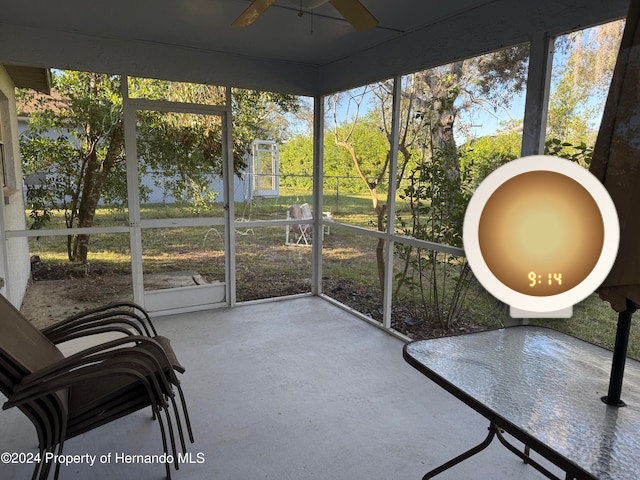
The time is 9h14
